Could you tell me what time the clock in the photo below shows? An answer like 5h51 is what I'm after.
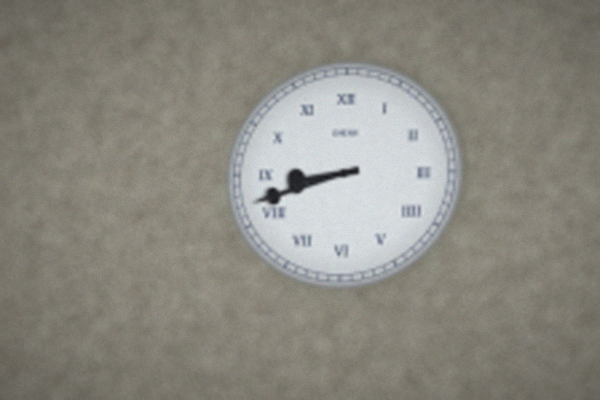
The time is 8h42
